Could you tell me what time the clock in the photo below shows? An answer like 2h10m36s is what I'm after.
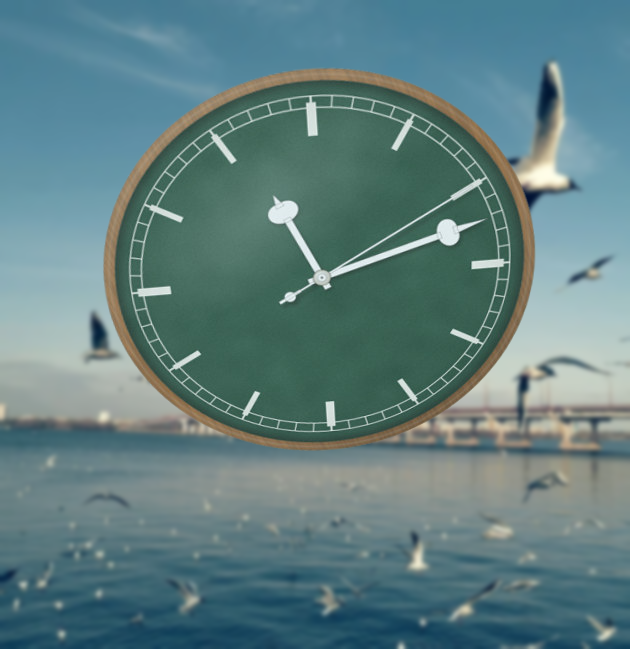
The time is 11h12m10s
